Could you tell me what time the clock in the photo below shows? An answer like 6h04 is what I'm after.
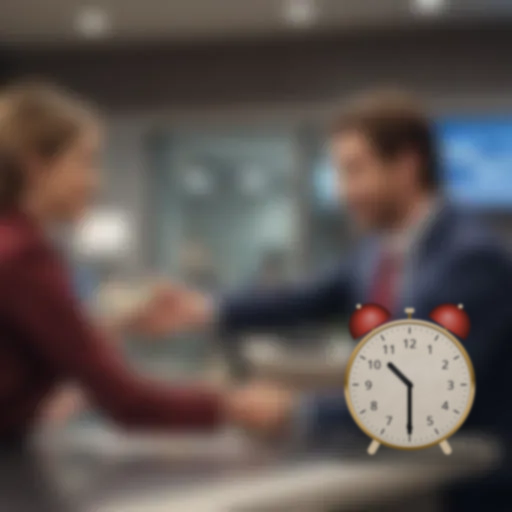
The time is 10h30
